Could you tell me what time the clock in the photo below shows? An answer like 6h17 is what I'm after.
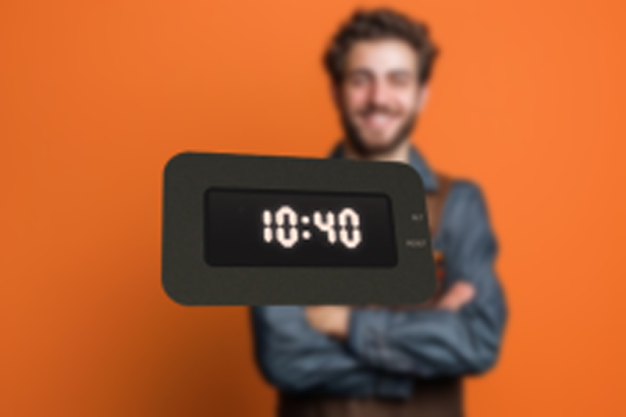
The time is 10h40
